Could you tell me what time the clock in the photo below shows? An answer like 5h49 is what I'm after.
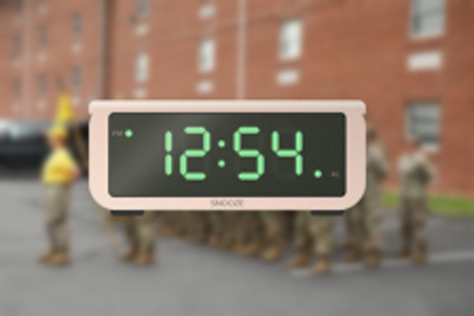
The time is 12h54
